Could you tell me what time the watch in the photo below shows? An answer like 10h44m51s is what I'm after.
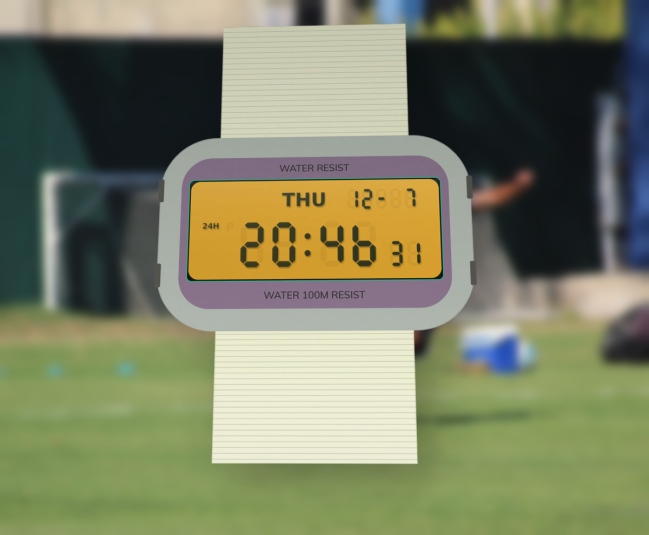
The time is 20h46m31s
